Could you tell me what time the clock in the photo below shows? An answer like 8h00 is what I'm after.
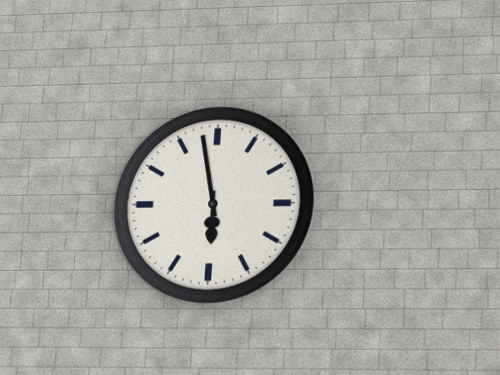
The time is 5h58
